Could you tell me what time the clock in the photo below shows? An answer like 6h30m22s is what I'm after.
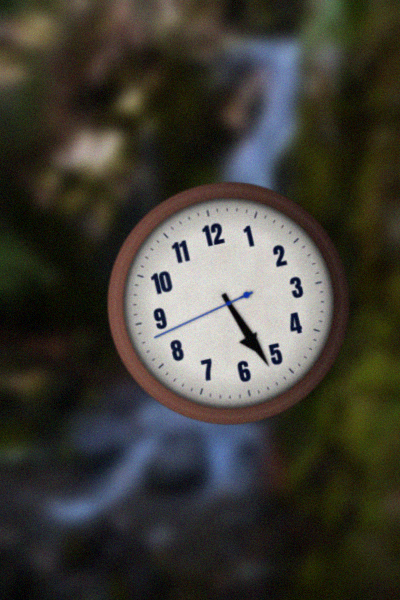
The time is 5h26m43s
